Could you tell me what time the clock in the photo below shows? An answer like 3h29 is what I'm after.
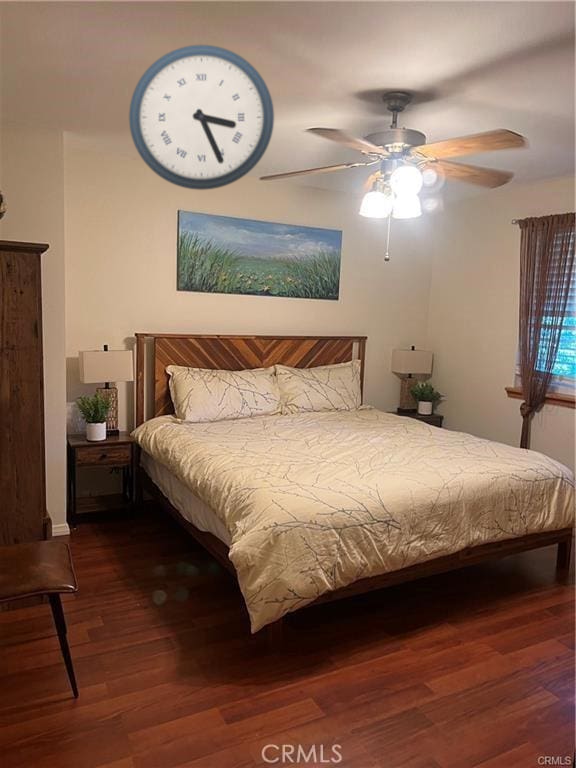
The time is 3h26
